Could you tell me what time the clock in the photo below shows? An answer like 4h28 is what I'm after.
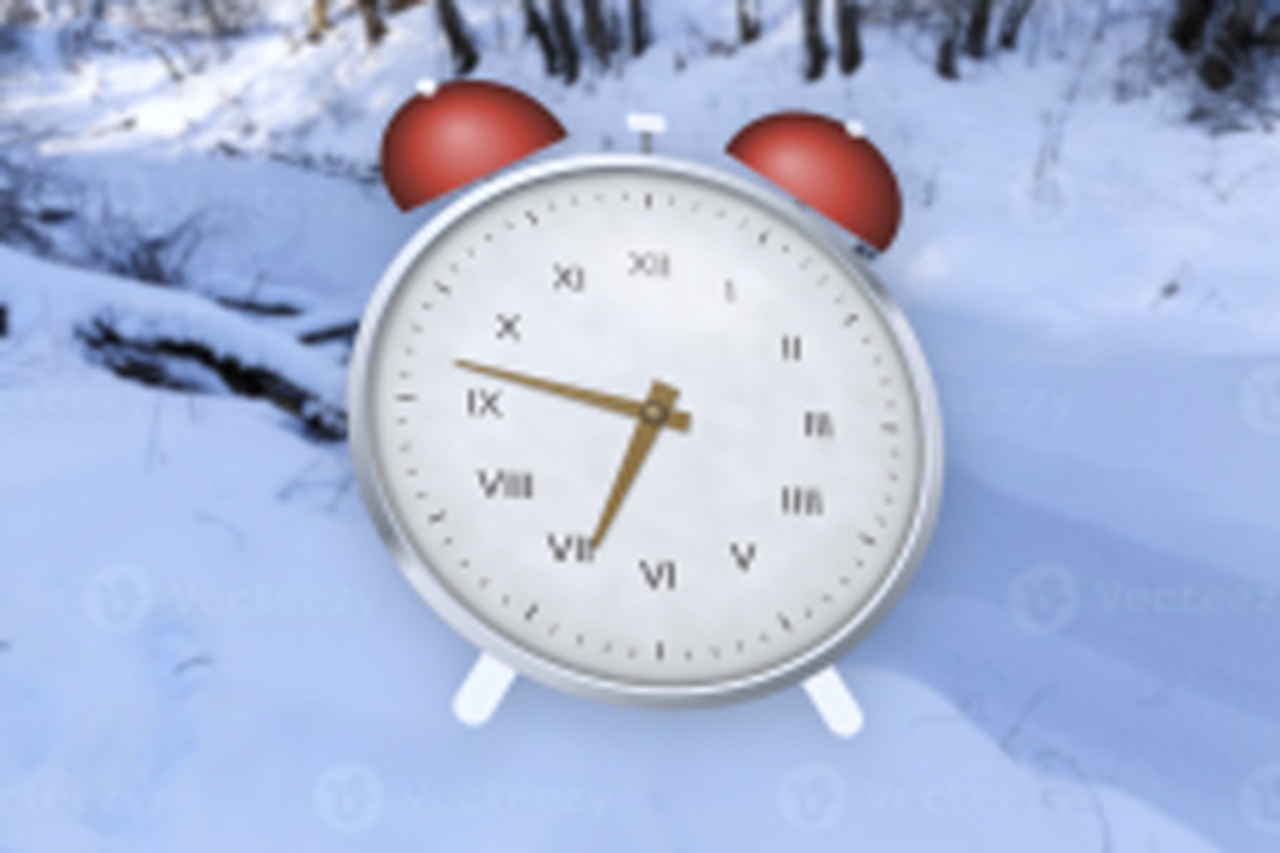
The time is 6h47
